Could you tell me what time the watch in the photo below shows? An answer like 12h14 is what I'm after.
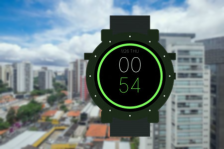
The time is 0h54
